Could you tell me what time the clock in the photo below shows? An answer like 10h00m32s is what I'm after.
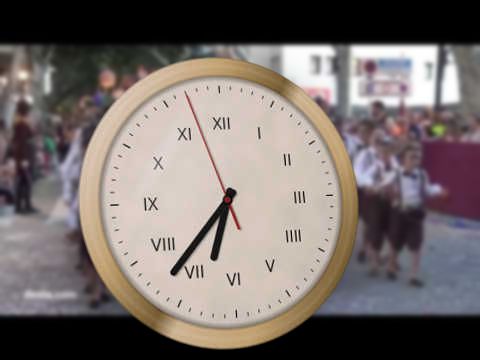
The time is 6h36m57s
